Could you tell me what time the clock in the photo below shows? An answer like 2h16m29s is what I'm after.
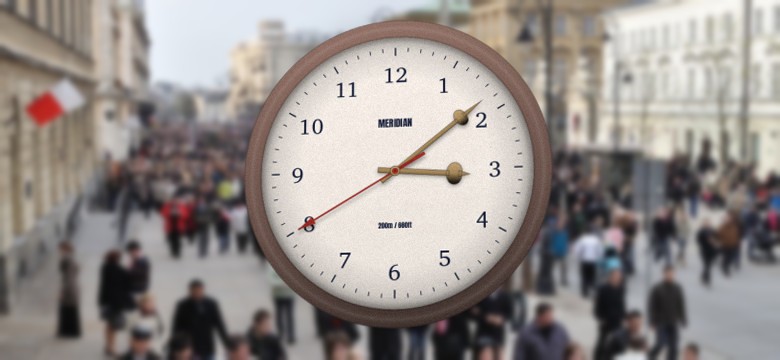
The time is 3h08m40s
